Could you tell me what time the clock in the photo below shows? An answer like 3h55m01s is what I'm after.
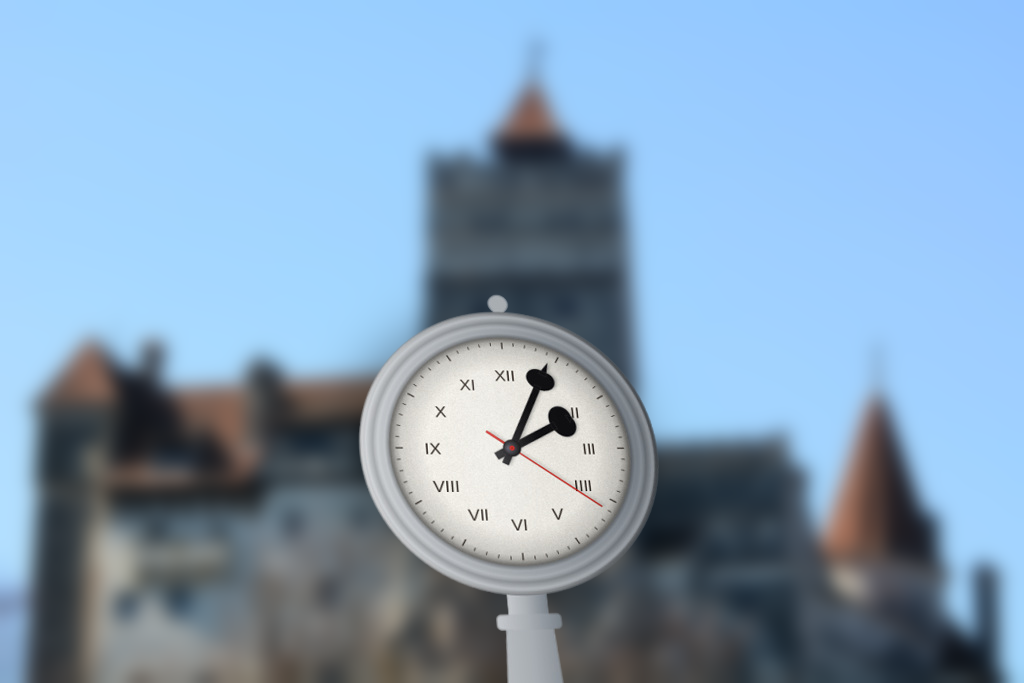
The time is 2h04m21s
